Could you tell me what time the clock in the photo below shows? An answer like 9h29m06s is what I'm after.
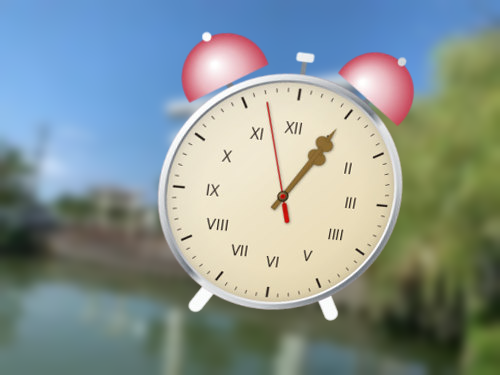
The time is 1h04m57s
